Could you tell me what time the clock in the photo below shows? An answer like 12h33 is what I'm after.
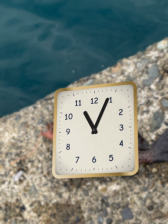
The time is 11h04
